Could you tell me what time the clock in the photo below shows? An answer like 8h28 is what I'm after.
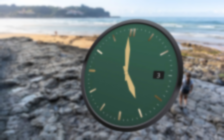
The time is 4h59
